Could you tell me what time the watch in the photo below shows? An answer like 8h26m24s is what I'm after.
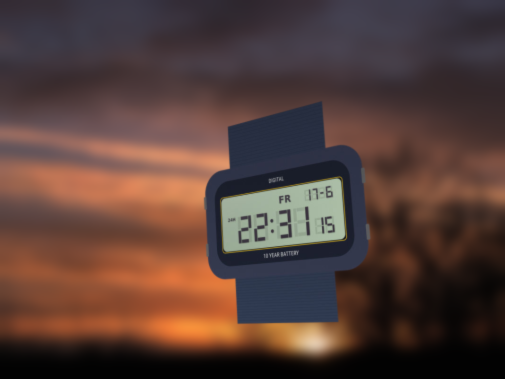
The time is 22h31m15s
